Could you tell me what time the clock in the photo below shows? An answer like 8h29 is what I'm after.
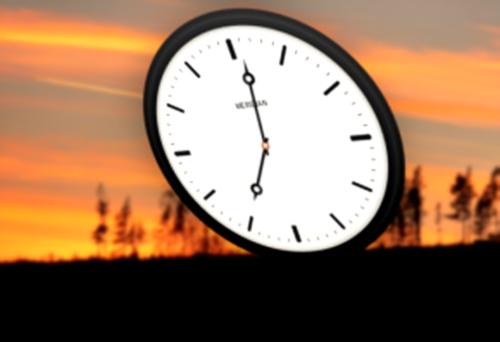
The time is 7h01
